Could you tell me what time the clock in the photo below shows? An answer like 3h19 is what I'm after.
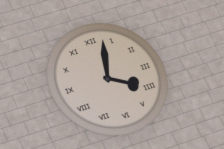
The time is 4h03
